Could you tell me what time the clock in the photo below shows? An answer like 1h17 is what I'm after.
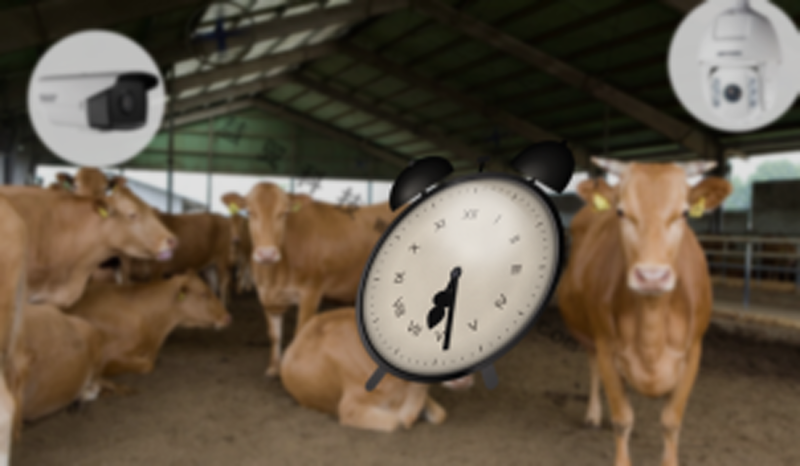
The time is 6h29
